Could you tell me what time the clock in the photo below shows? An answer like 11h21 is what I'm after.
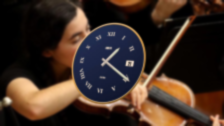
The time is 1h20
